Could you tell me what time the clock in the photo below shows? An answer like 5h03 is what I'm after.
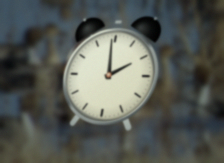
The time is 1h59
